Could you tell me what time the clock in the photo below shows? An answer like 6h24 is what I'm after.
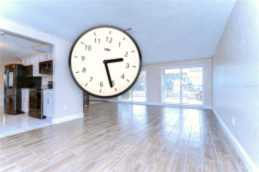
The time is 2h26
